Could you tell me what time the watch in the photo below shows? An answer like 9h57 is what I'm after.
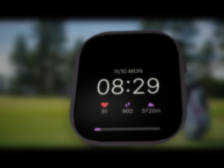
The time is 8h29
